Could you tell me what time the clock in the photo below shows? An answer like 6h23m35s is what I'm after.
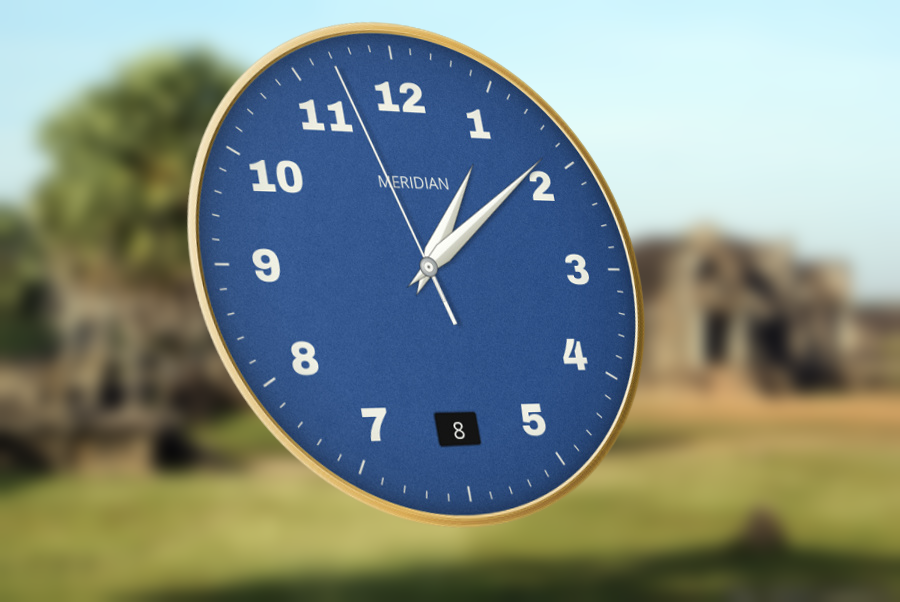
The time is 1h08m57s
